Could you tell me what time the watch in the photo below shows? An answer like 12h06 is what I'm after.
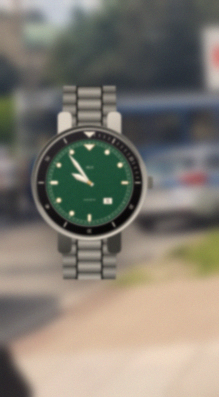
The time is 9h54
